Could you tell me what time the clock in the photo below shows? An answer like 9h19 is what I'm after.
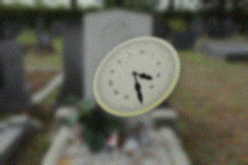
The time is 3h25
